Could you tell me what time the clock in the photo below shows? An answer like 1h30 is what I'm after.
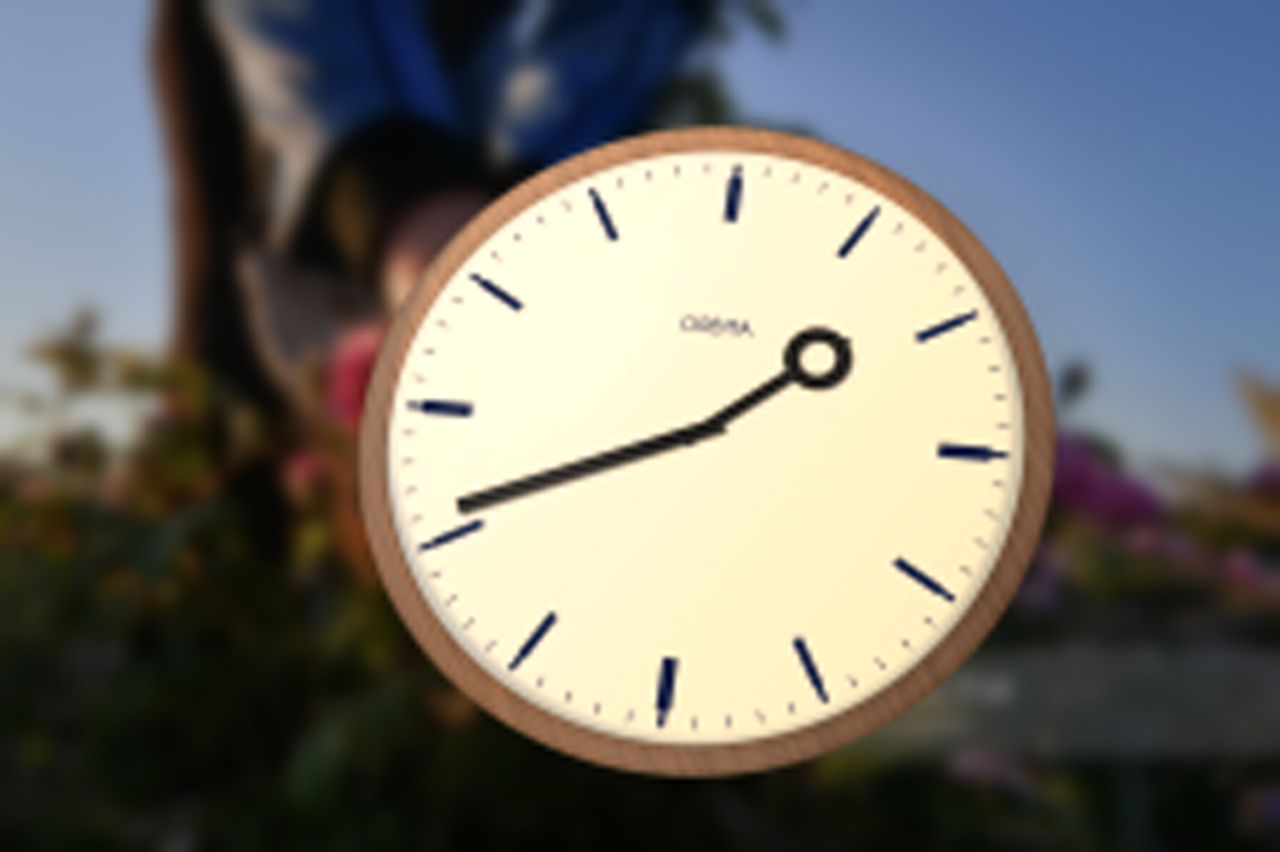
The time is 1h41
